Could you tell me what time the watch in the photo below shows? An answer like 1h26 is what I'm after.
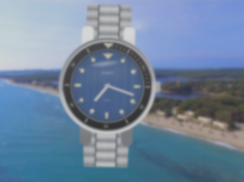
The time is 7h18
